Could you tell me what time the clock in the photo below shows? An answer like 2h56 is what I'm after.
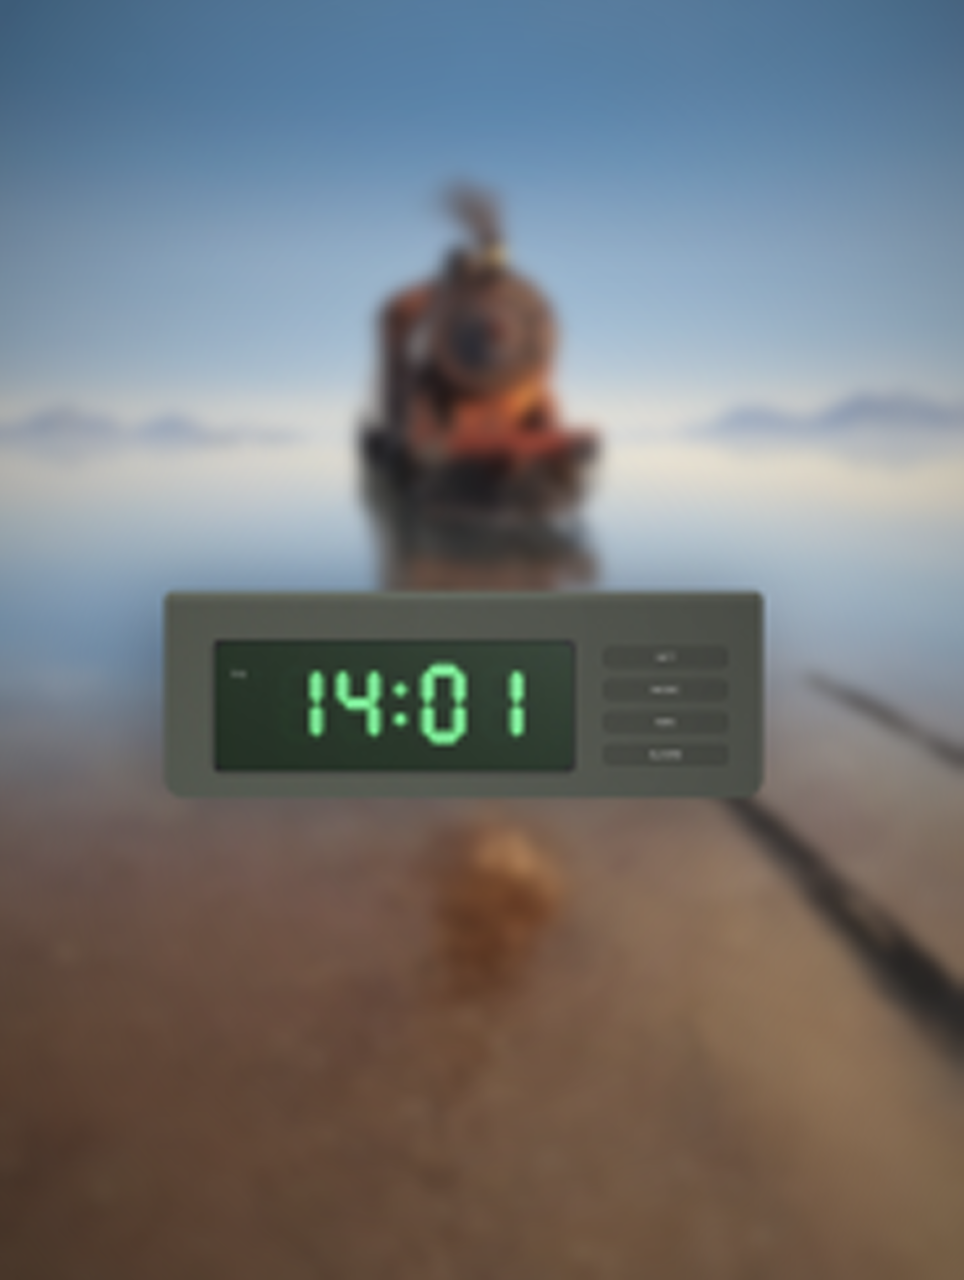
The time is 14h01
